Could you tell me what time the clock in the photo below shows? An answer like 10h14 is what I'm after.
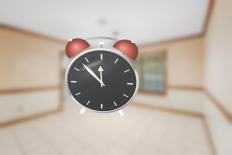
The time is 11h53
